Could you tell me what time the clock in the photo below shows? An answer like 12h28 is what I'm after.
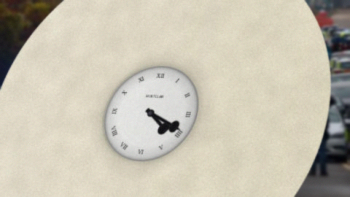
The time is 4h19
